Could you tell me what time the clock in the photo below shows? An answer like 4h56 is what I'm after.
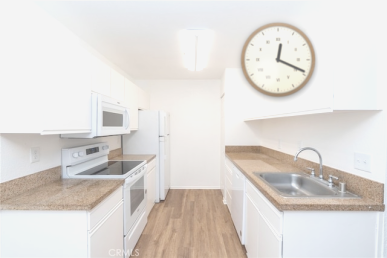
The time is 12h19
